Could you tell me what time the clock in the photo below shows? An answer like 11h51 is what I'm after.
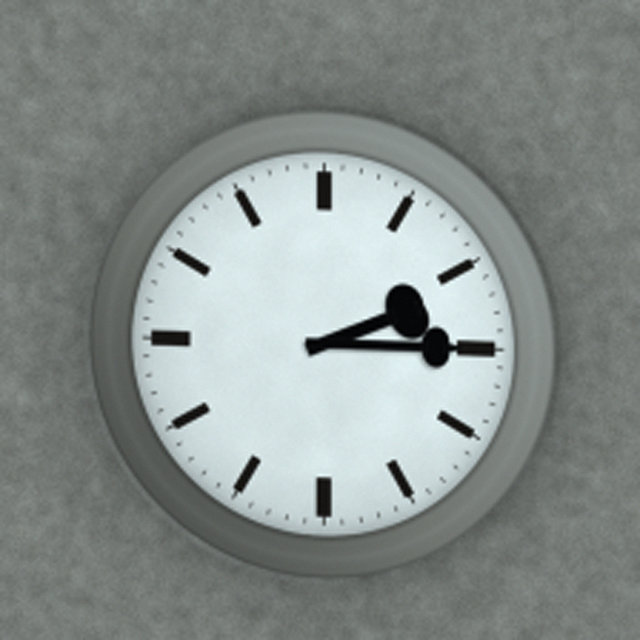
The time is 2h15
